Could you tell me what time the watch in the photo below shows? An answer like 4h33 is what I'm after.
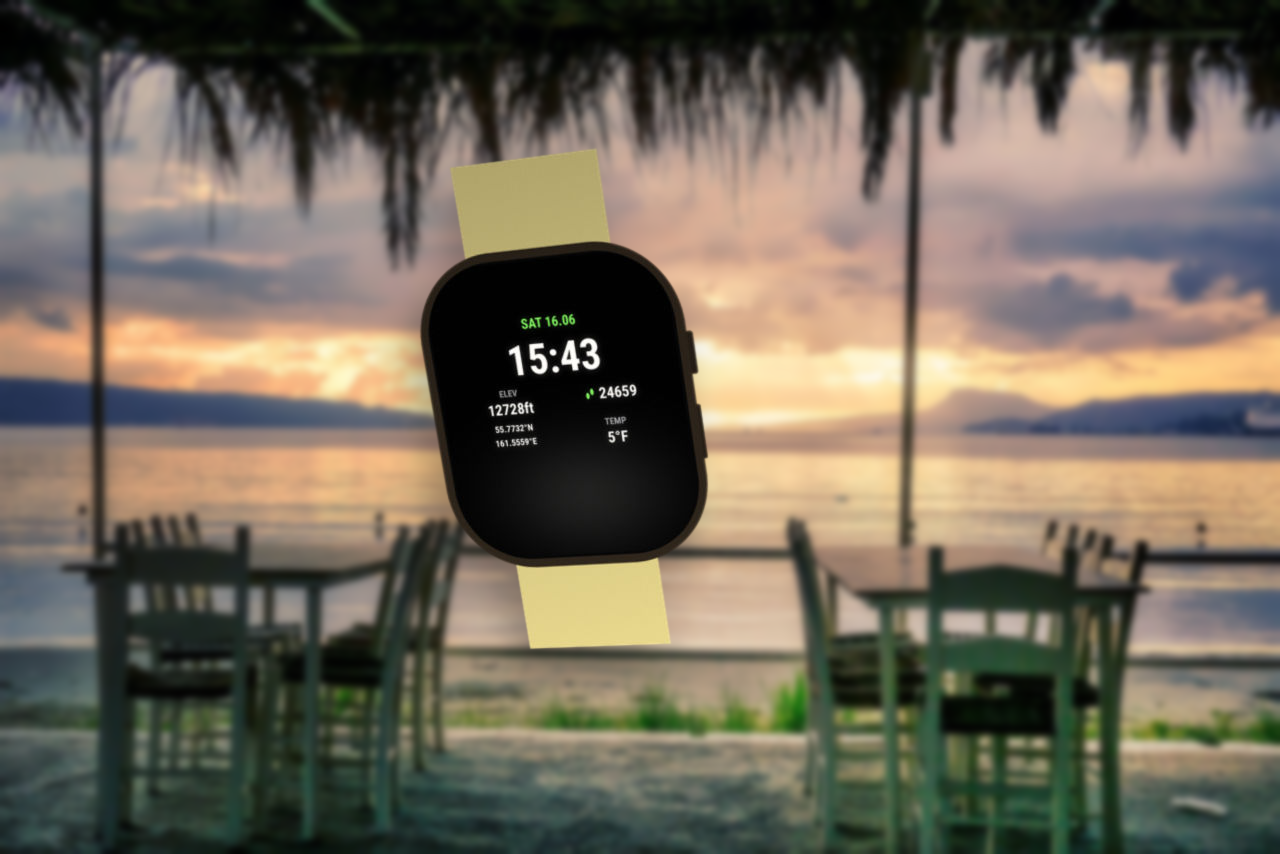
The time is 15h43
